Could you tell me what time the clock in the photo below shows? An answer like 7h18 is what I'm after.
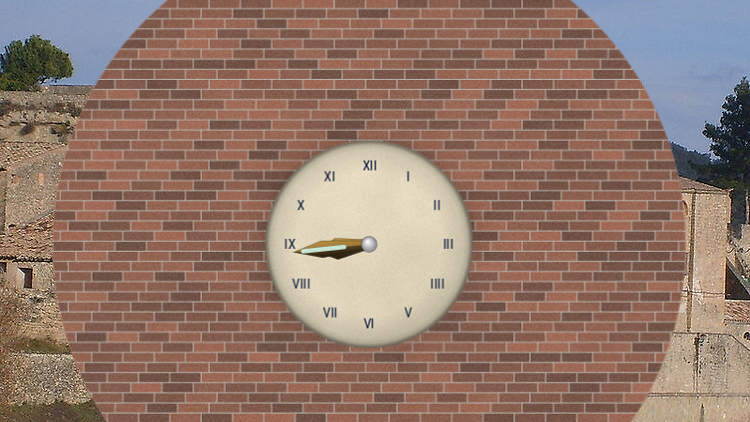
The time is 8h44
